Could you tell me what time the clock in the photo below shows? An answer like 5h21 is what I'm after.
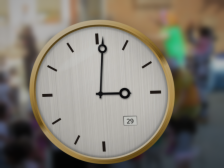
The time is 3h01
